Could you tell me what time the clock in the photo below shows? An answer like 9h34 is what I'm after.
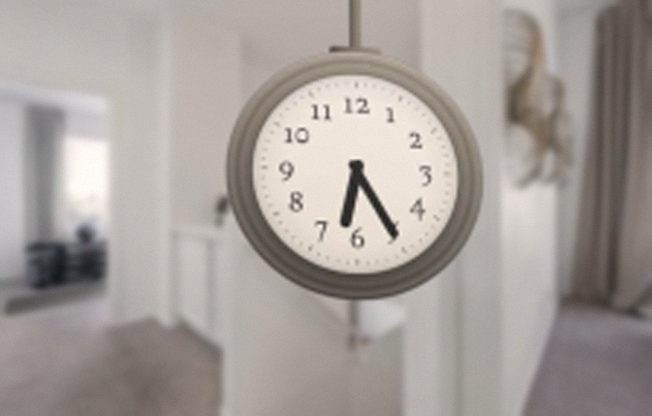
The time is 6h25
